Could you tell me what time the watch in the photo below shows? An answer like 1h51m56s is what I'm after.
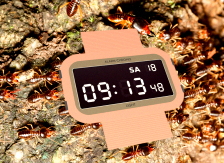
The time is 9h13m48s
